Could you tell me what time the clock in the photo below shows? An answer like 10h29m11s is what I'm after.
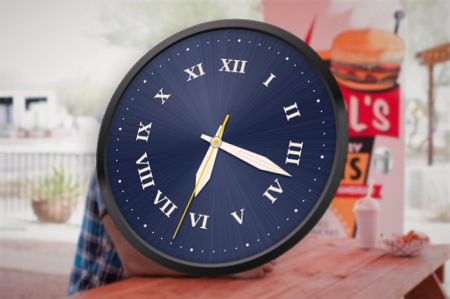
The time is 6h17m32s
